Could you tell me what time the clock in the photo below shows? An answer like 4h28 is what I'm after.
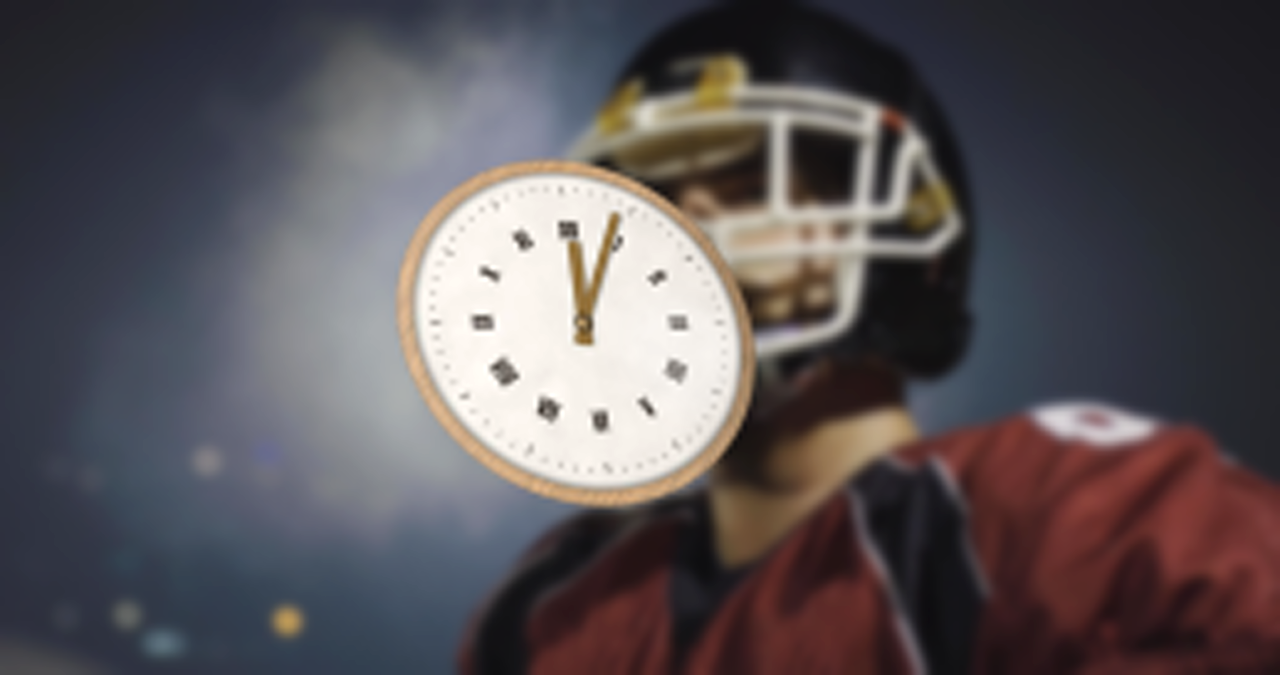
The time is 12h04
